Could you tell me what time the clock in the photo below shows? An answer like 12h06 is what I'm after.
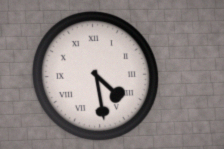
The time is 4h29
